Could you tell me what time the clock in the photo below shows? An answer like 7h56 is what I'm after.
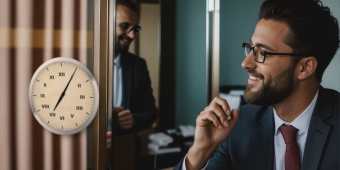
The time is 7h05
